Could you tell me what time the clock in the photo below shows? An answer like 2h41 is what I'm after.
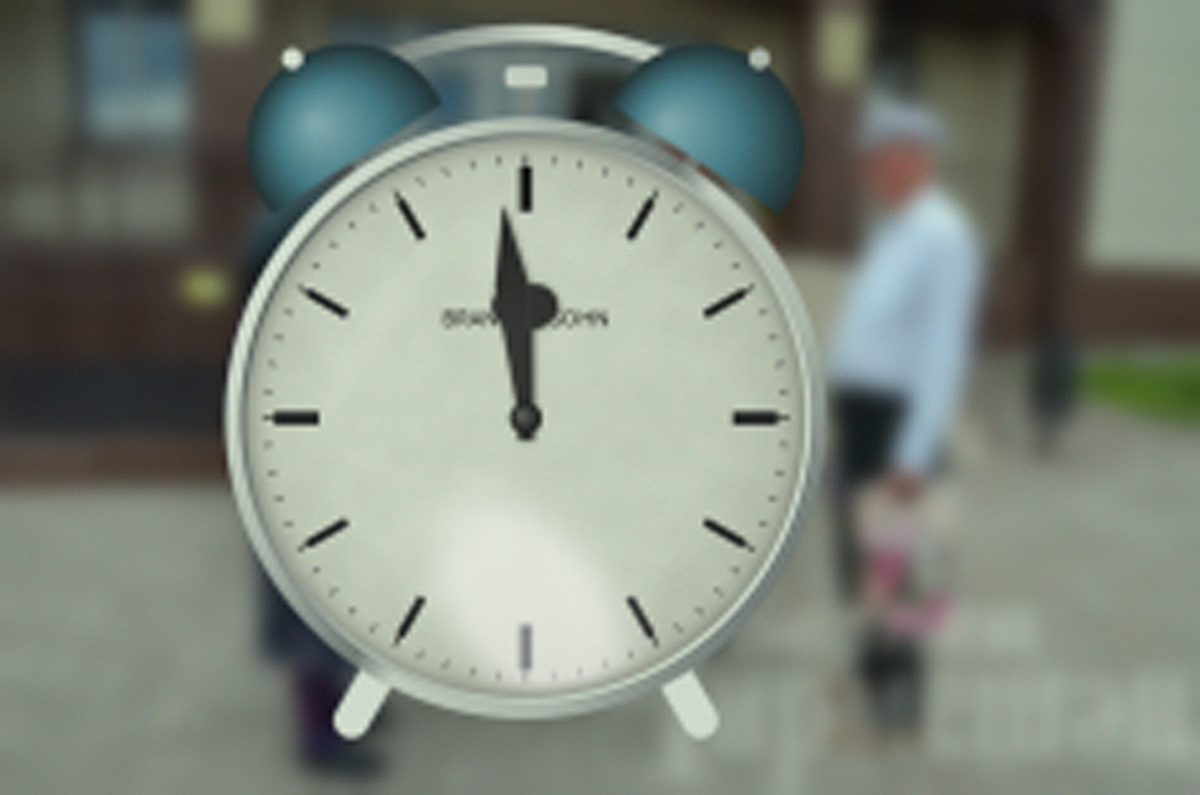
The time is 11h59
